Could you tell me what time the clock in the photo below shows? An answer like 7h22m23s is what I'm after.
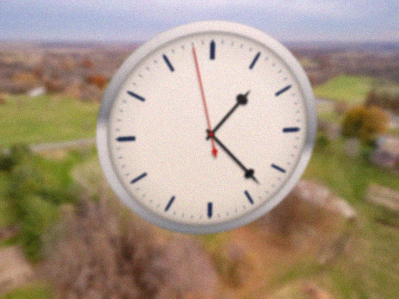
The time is 1h22m58s
